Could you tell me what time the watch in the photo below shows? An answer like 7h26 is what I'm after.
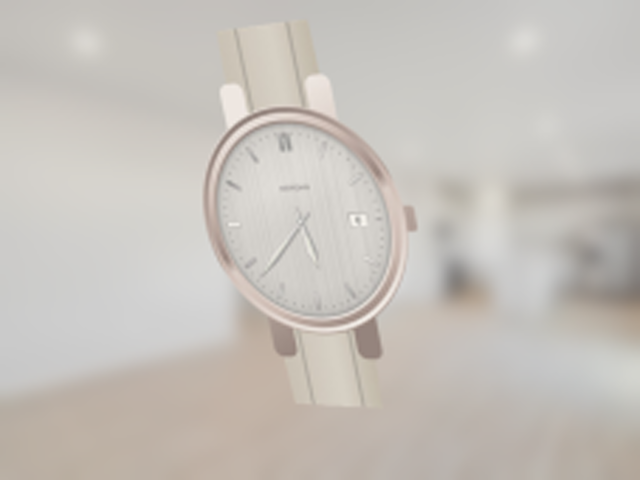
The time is 5h38
